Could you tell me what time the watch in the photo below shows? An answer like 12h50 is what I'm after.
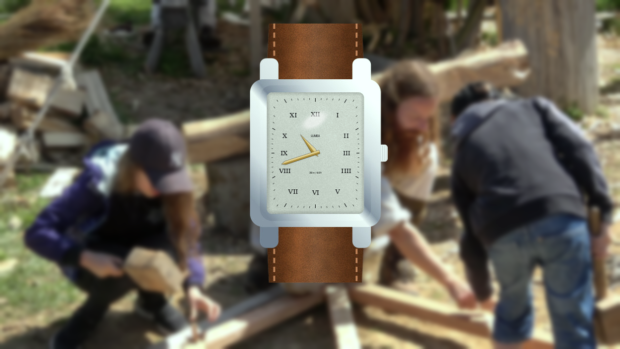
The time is 10h42
